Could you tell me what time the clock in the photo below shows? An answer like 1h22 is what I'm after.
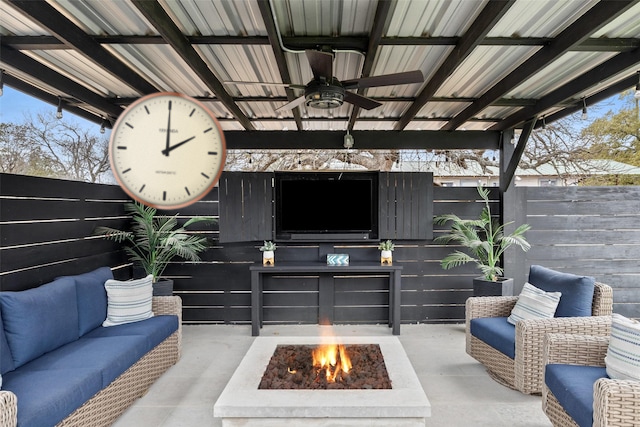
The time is 2h00
